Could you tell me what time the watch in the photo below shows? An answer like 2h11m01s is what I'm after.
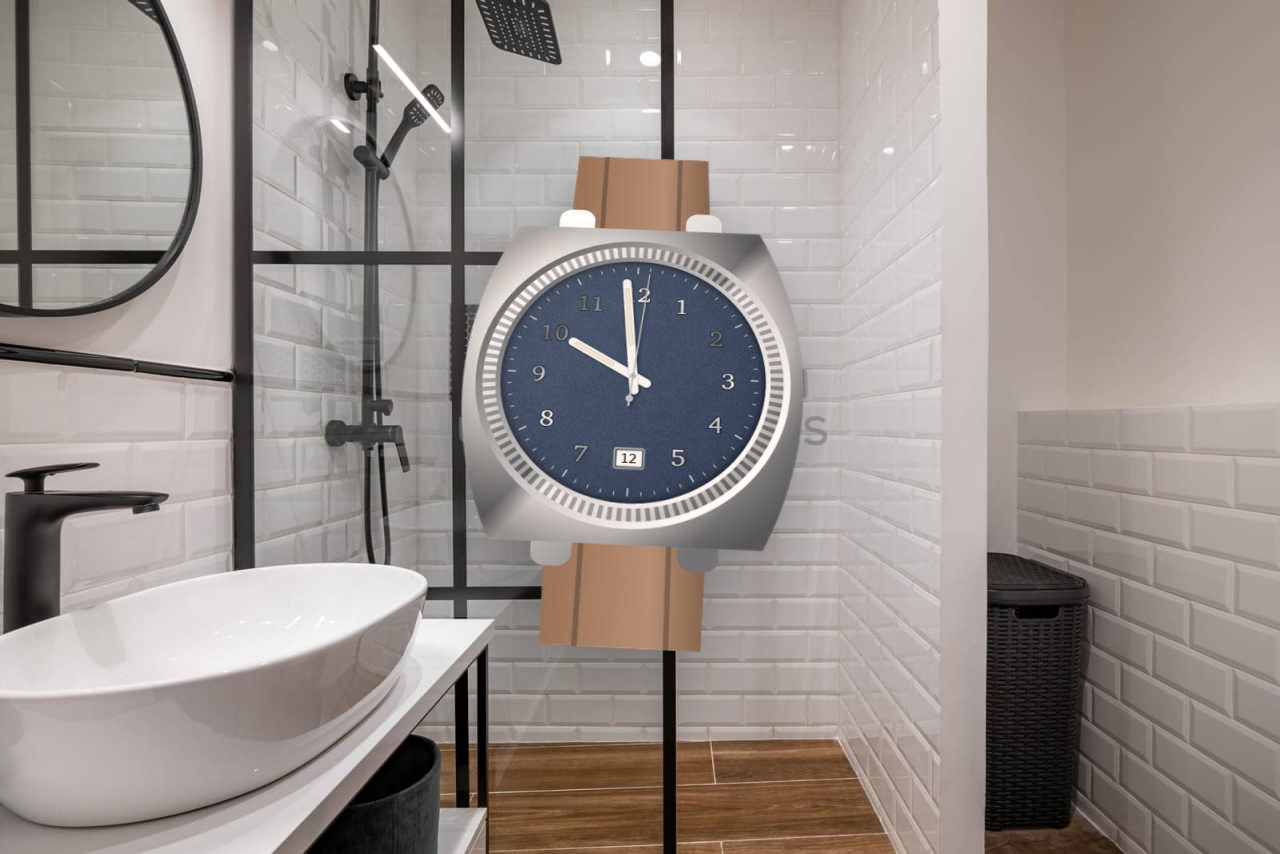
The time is 9h59m01s
